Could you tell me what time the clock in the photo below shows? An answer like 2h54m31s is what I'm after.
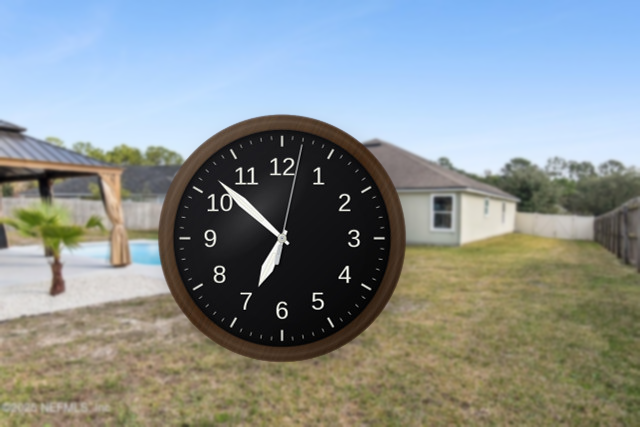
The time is 6h52m02s
